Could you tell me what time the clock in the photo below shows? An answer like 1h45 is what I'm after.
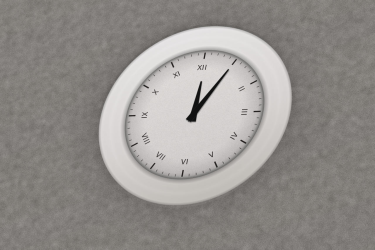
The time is 12h05
